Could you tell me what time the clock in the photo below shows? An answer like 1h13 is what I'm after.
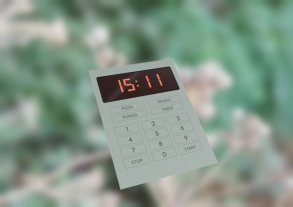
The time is 15h11
